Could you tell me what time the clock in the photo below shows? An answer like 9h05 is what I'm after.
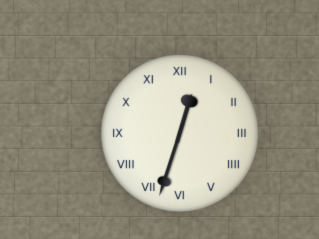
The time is 12h33
